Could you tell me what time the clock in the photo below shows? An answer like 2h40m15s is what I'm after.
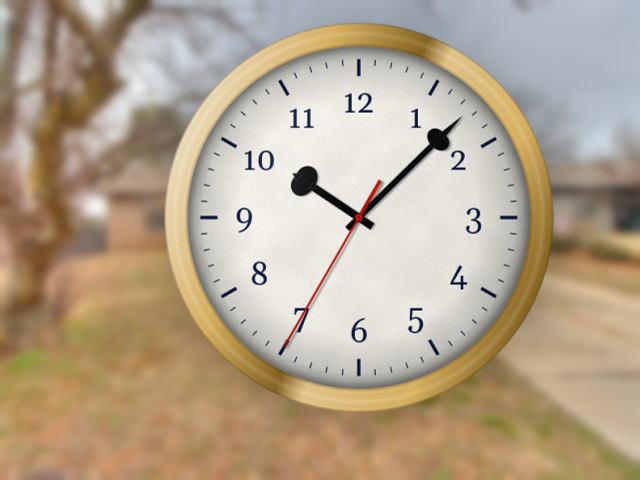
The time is 10h07m35s
